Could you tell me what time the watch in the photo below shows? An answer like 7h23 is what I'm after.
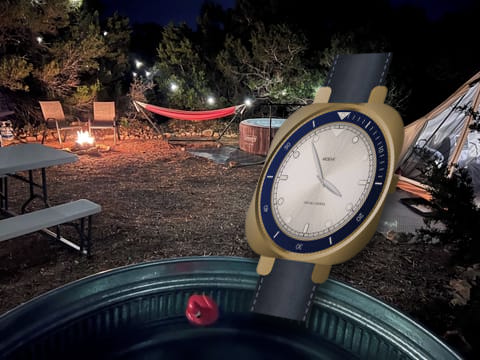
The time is 3h54
